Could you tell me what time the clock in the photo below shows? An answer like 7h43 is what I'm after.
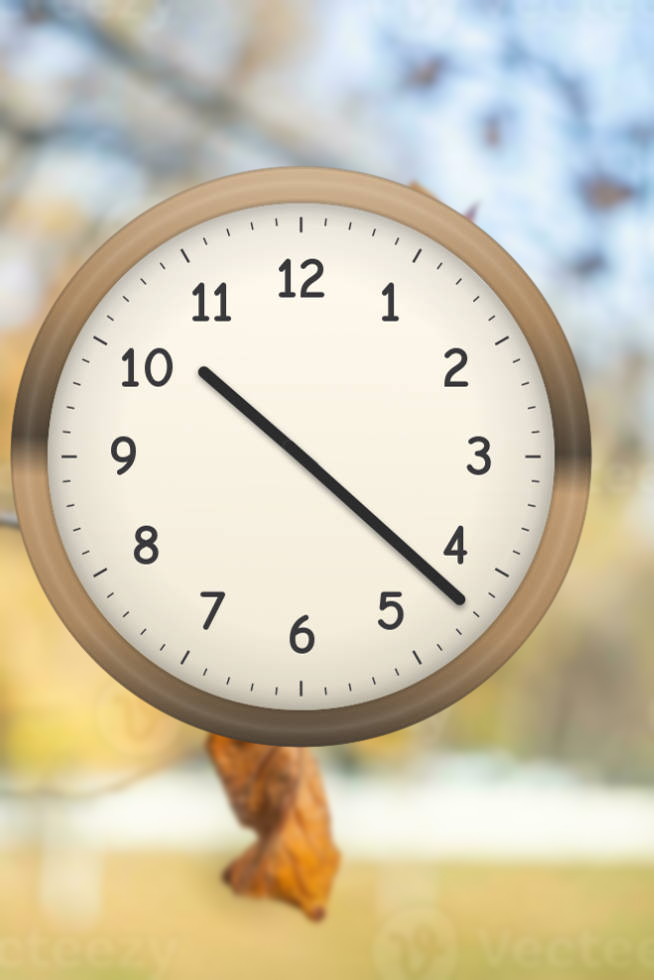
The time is 10h22
